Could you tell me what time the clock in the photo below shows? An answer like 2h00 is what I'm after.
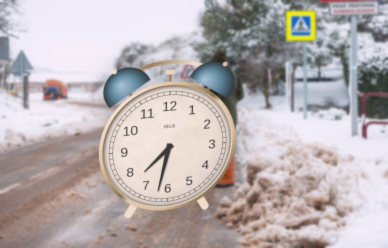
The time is 7h32
